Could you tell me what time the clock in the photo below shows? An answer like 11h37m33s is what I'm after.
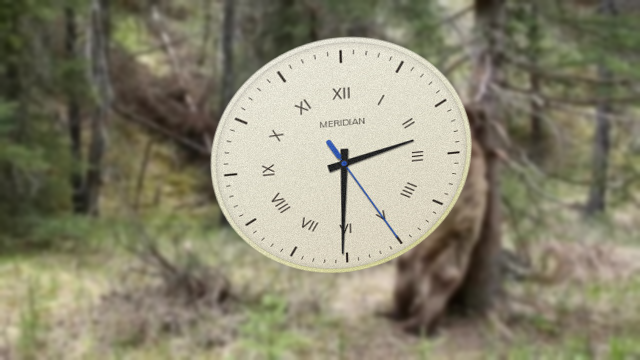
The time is 2h30m25s
